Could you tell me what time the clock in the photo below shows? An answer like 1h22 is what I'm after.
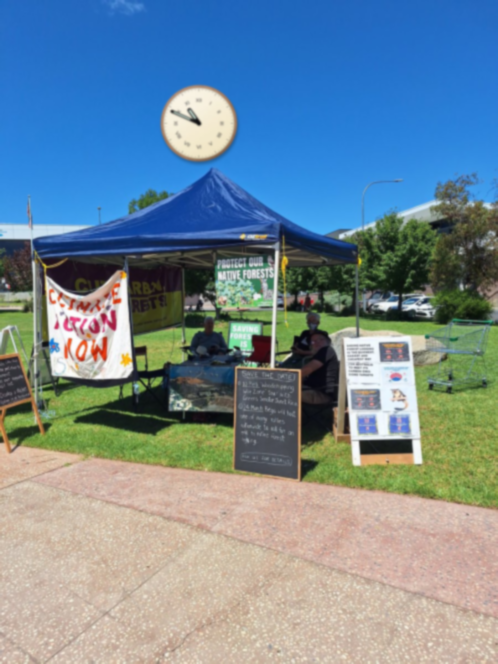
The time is 10h49
